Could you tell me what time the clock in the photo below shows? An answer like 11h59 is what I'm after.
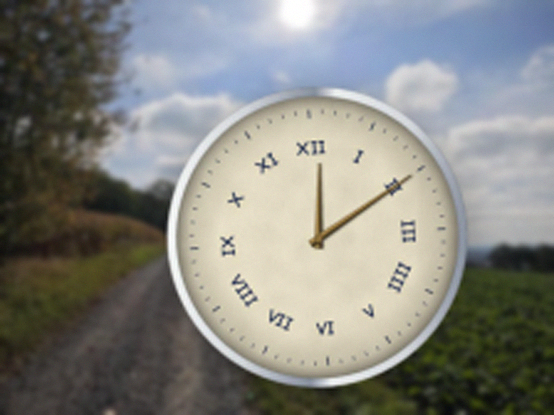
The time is 12h10
